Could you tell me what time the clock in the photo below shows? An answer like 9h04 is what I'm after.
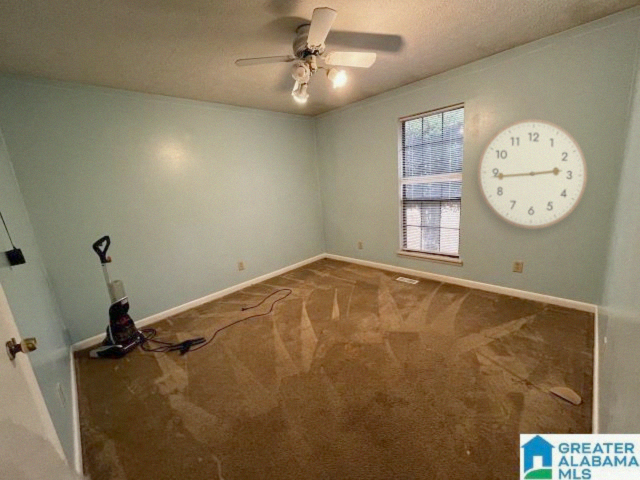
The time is 2h44
